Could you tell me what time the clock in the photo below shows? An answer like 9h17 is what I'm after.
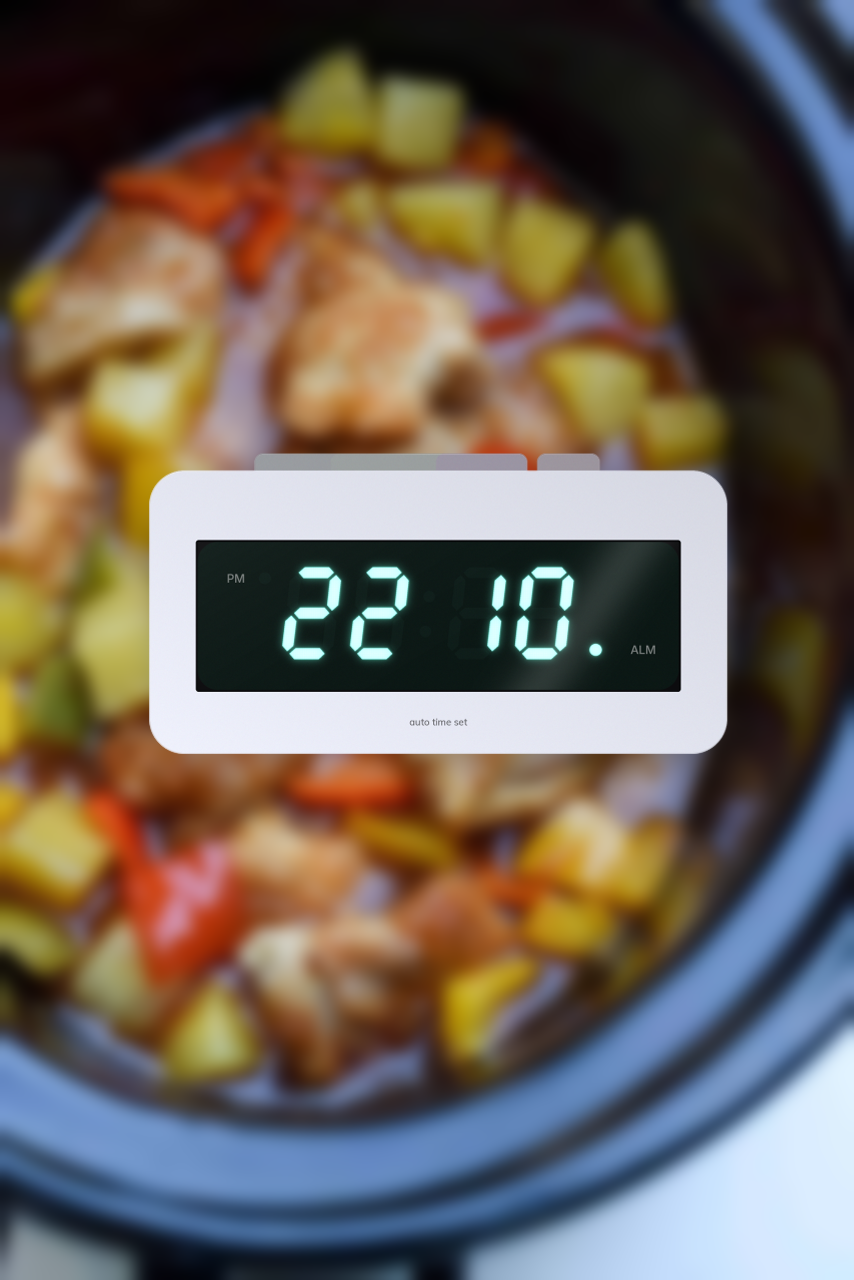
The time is 22h10
